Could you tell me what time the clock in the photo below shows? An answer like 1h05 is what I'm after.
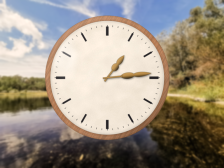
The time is 1h14
